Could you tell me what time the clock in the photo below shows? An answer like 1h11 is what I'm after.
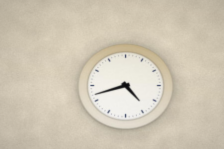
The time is 4h42
